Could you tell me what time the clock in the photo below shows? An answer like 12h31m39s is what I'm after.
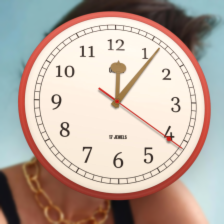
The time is 12h06m21s
